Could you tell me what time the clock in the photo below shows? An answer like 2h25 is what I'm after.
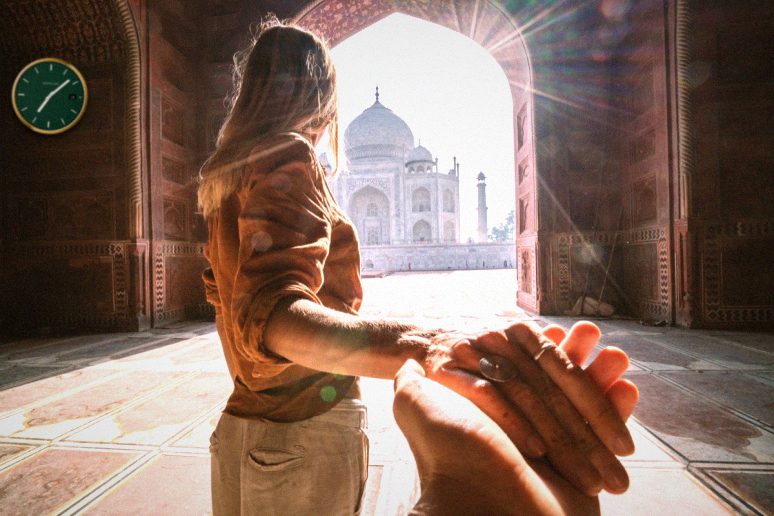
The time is 7h08
